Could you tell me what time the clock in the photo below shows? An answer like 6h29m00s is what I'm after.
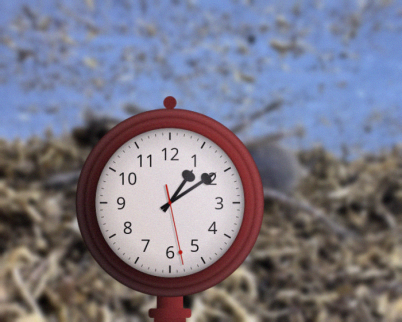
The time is 1h09m28s
